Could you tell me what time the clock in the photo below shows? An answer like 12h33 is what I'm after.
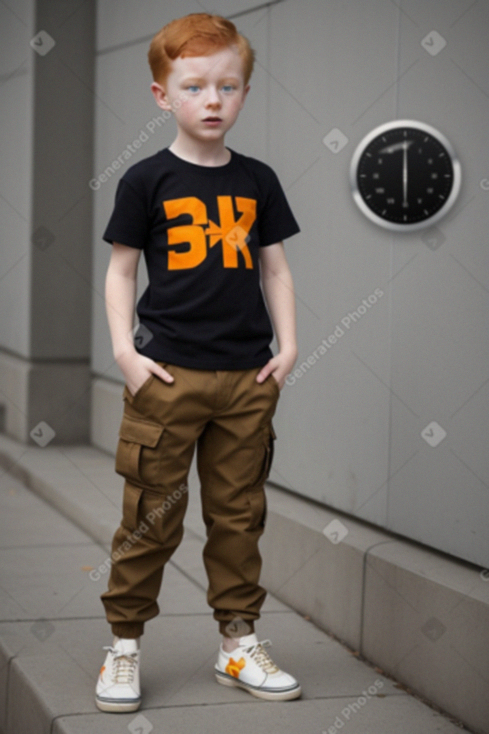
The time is 6h00
